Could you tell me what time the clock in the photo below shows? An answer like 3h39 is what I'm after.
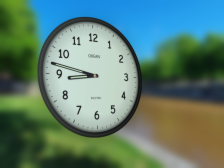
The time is 8h47
